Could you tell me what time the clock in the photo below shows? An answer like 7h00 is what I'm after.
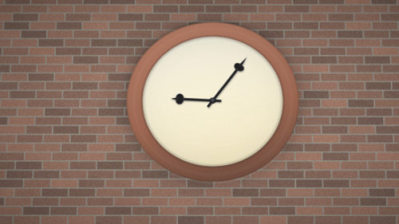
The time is 9h06
